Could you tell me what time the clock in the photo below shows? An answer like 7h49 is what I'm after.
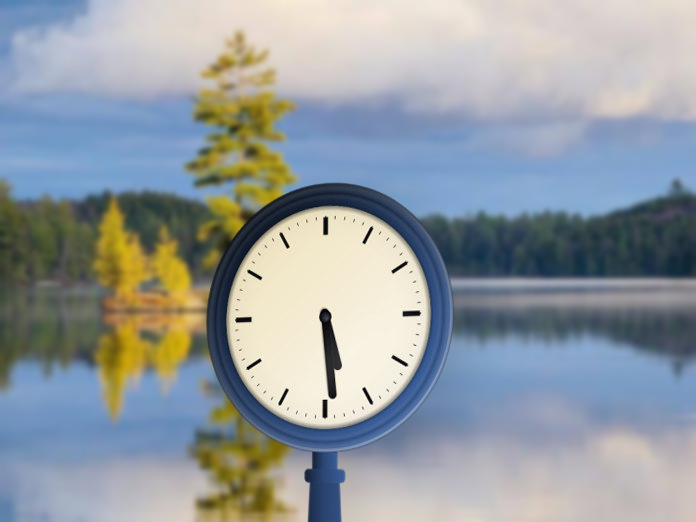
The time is 5h29
